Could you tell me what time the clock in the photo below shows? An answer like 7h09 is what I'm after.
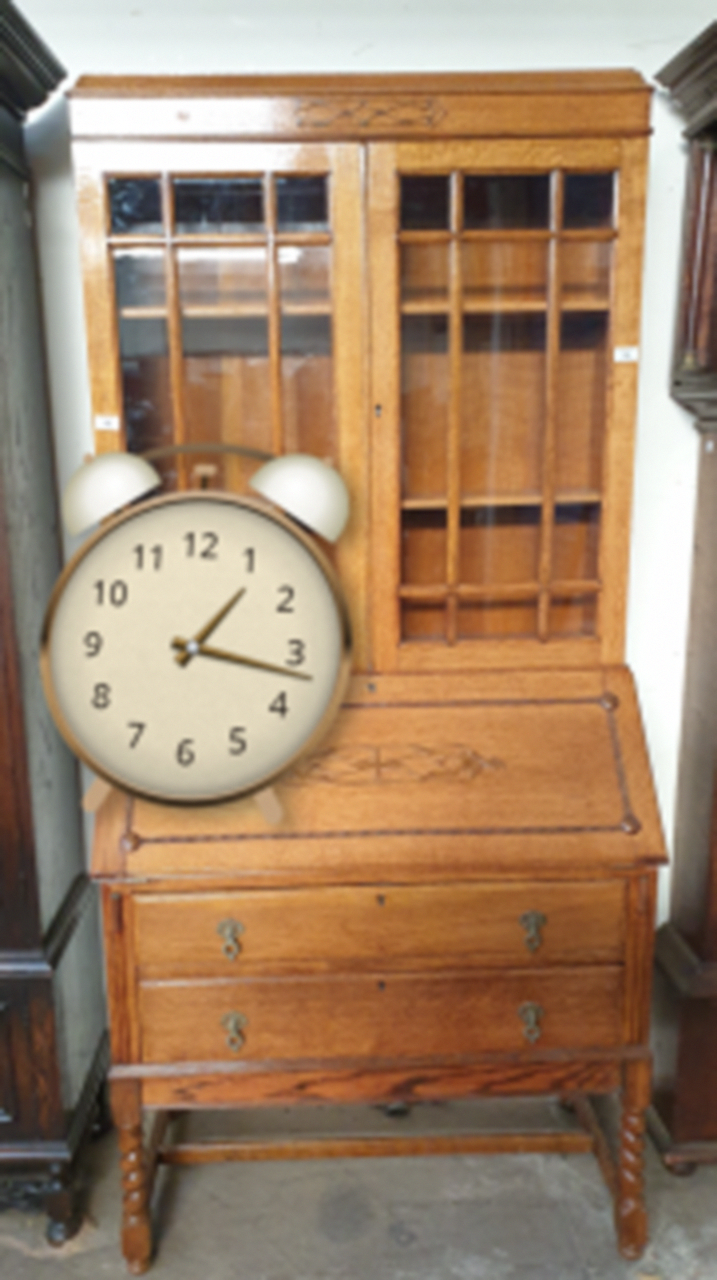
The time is 1h17
